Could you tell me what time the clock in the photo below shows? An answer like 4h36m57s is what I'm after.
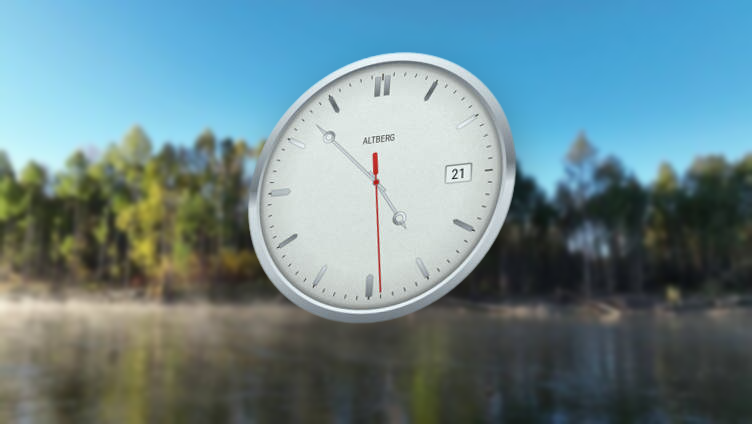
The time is 4h52m29s
